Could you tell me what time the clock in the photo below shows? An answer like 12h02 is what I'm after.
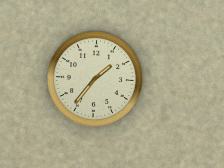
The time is 1h36
